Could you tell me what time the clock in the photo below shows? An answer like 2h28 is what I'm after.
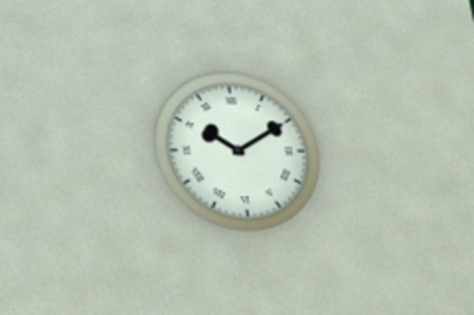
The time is 10h10
